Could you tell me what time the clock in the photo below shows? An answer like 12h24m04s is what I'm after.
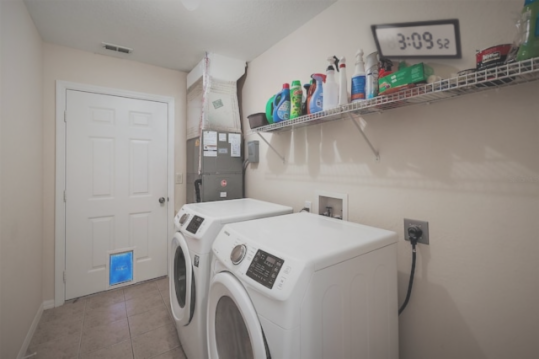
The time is 3h09m52s
